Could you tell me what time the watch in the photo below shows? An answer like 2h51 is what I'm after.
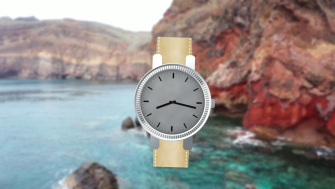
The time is 8h17
